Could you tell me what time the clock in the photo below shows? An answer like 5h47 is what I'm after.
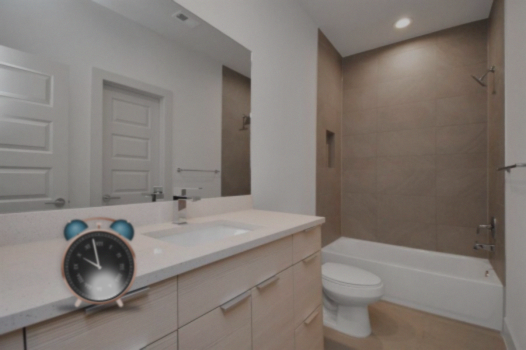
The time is 9h58
